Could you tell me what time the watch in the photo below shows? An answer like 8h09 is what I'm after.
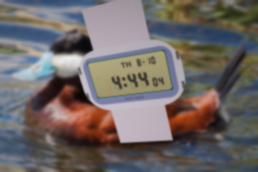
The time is 4h44
